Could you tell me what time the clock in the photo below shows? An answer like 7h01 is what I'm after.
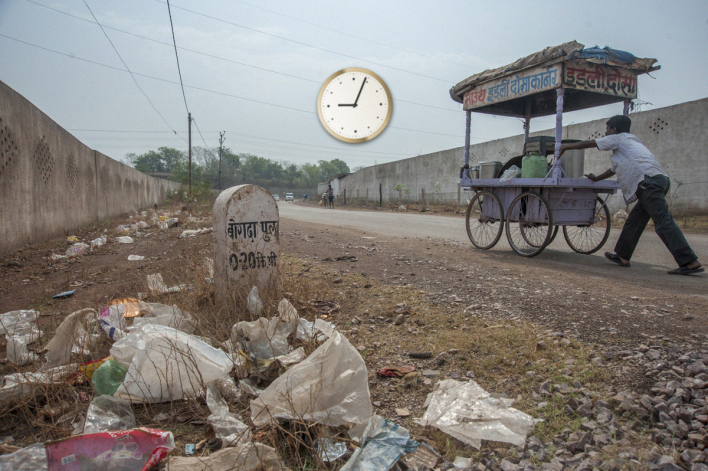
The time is 9h04
